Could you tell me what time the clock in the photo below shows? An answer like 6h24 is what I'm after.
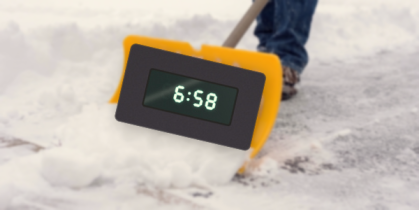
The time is 6h58
